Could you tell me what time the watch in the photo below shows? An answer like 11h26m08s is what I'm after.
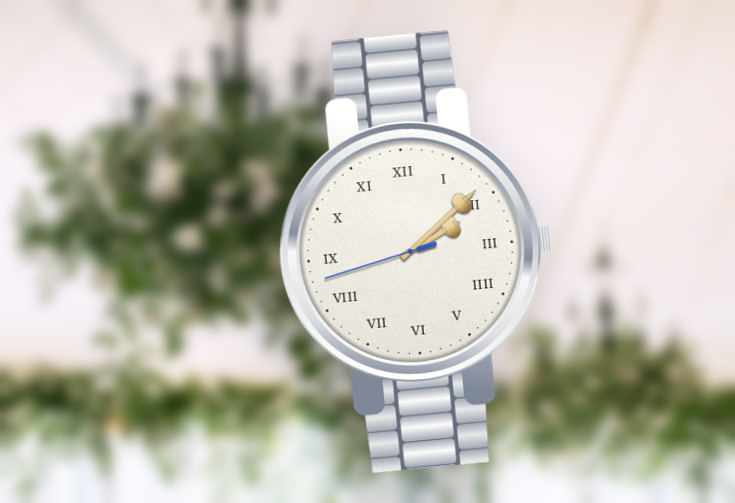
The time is 2h08m43s
